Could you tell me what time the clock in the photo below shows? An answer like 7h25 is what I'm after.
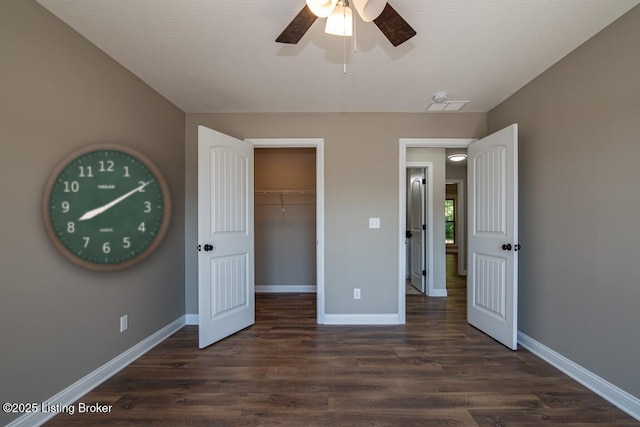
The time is 8h10
